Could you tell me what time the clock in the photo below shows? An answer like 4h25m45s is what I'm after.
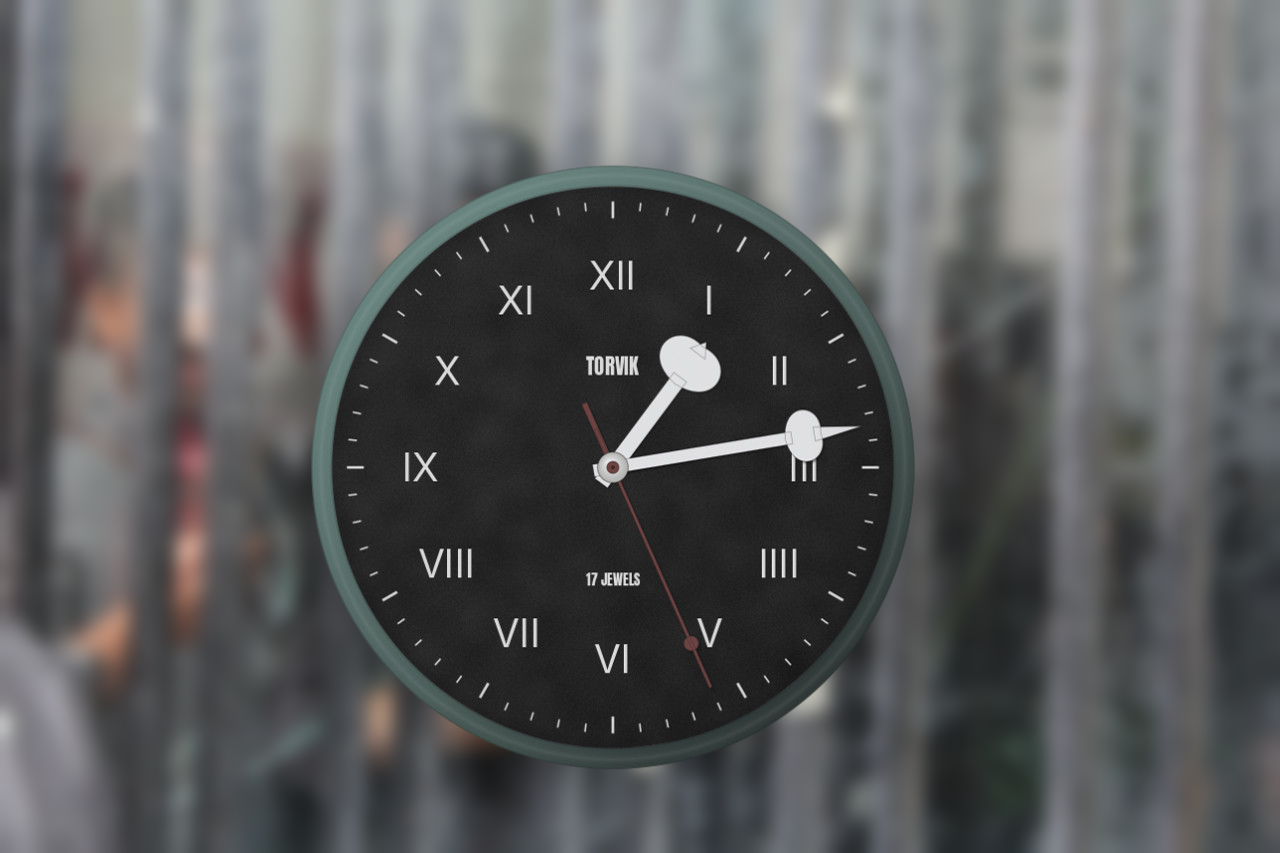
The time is 1h13m26s
